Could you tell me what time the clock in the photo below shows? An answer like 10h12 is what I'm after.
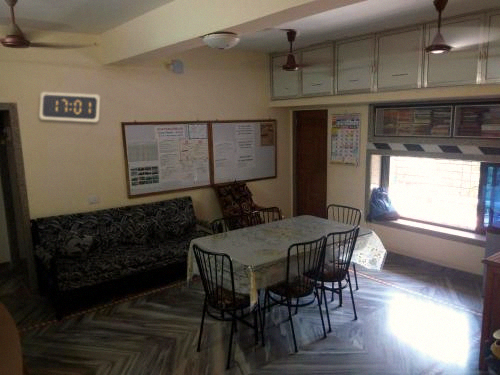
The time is 17h01
